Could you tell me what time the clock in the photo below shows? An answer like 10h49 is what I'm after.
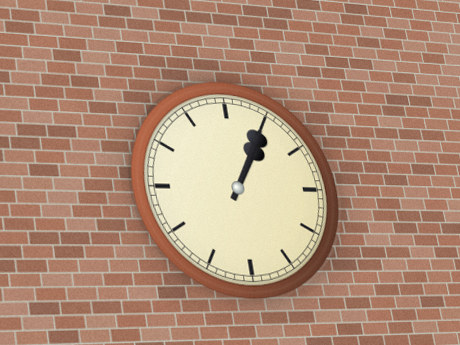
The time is 1h05
